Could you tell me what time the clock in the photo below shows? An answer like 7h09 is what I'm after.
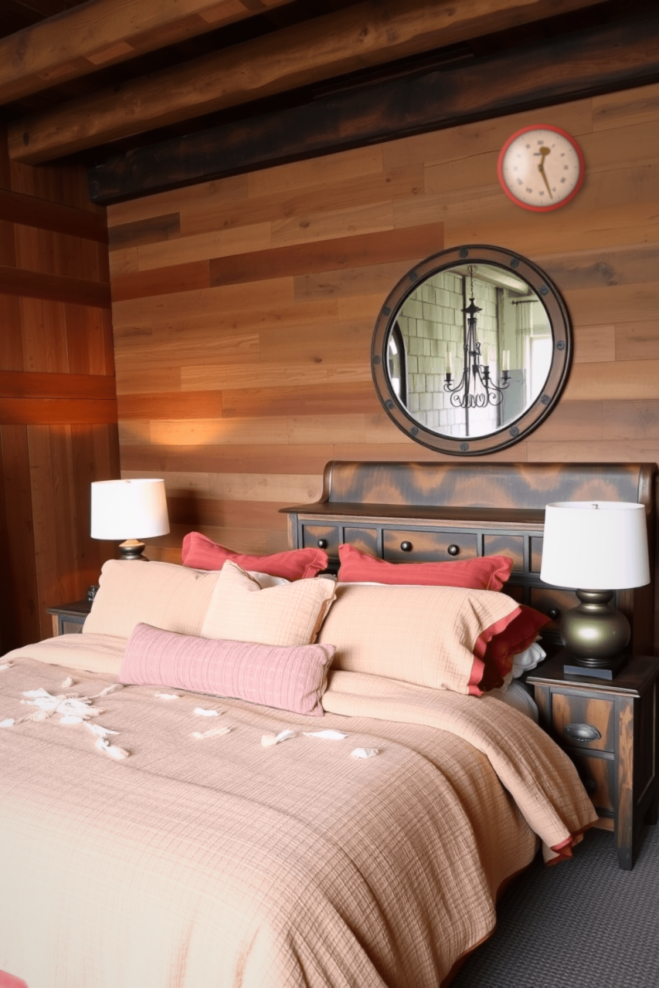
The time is 12h27
